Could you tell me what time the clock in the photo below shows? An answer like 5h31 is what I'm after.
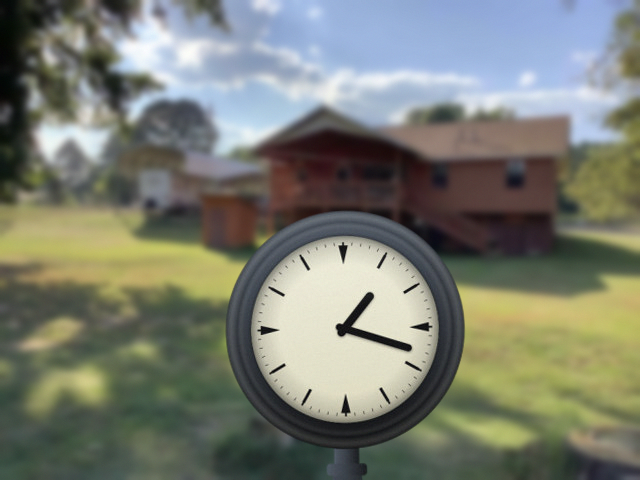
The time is 1h18
